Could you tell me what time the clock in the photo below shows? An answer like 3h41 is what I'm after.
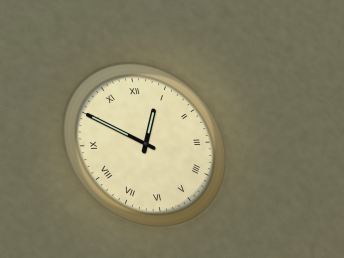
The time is 12h50
